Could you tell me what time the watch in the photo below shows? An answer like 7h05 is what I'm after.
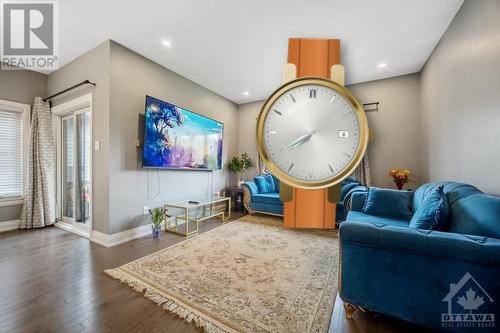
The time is 7h40
